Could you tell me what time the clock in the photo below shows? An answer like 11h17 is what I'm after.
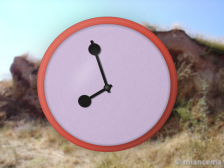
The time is 7h57
